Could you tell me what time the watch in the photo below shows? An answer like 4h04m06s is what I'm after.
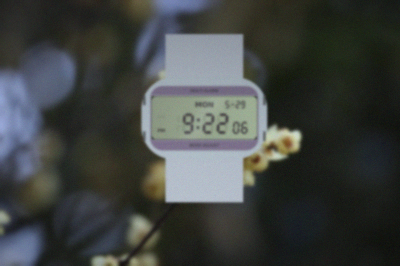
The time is 9h22m06s
